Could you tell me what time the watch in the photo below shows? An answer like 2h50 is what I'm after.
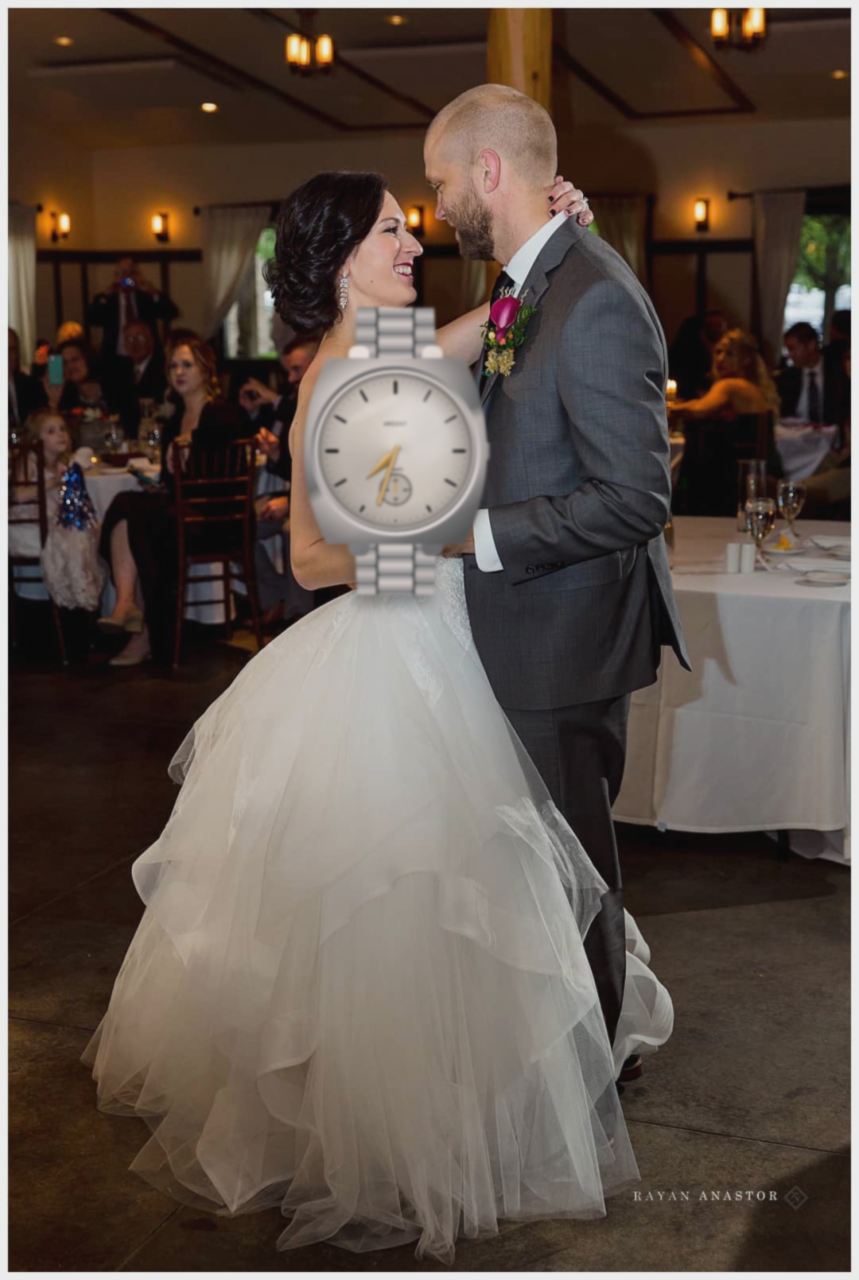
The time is 7h33
